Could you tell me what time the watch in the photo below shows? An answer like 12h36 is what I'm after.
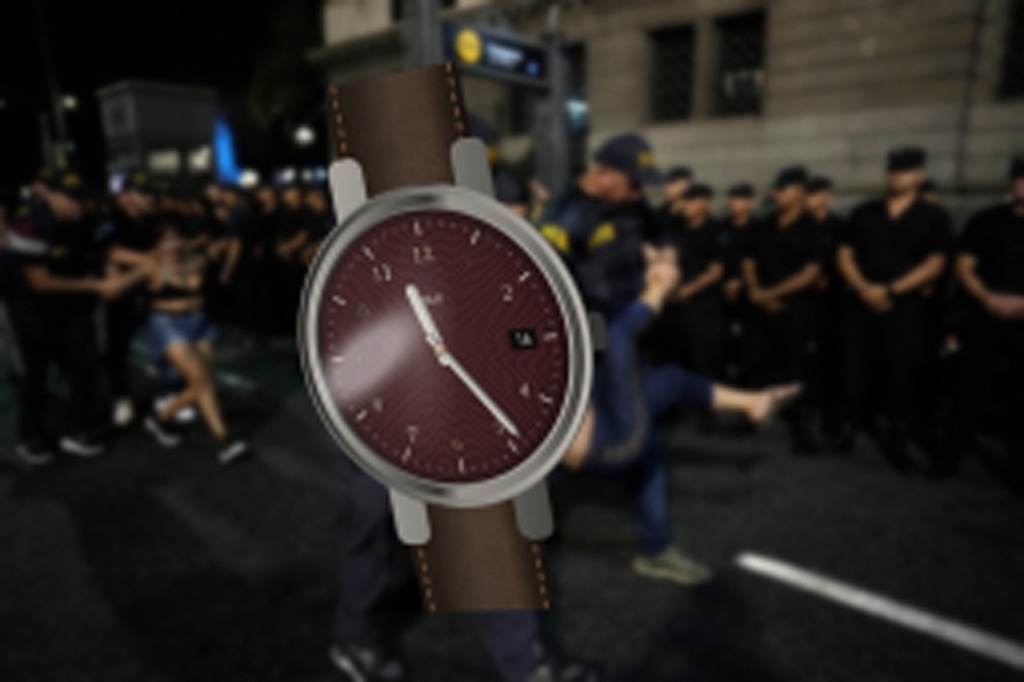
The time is 11h24
